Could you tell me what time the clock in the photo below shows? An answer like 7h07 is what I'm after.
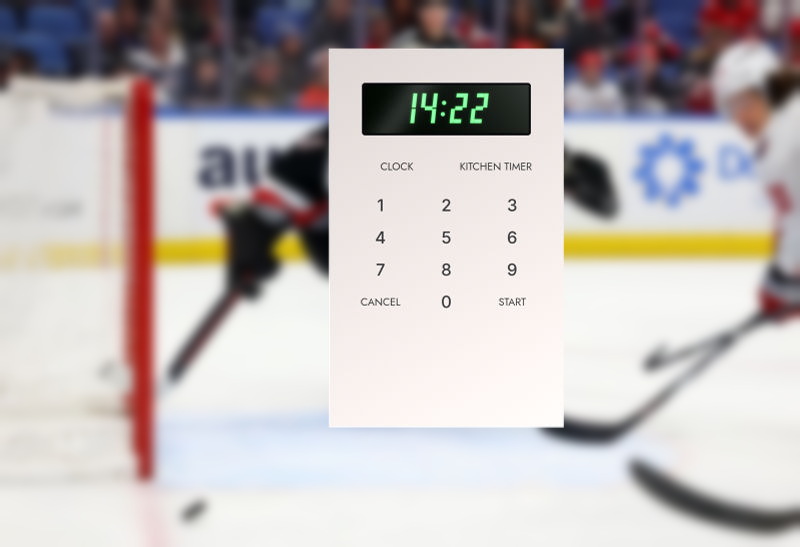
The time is 14h22
